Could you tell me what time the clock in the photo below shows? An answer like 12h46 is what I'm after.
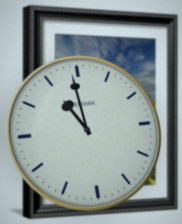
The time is 10h59
